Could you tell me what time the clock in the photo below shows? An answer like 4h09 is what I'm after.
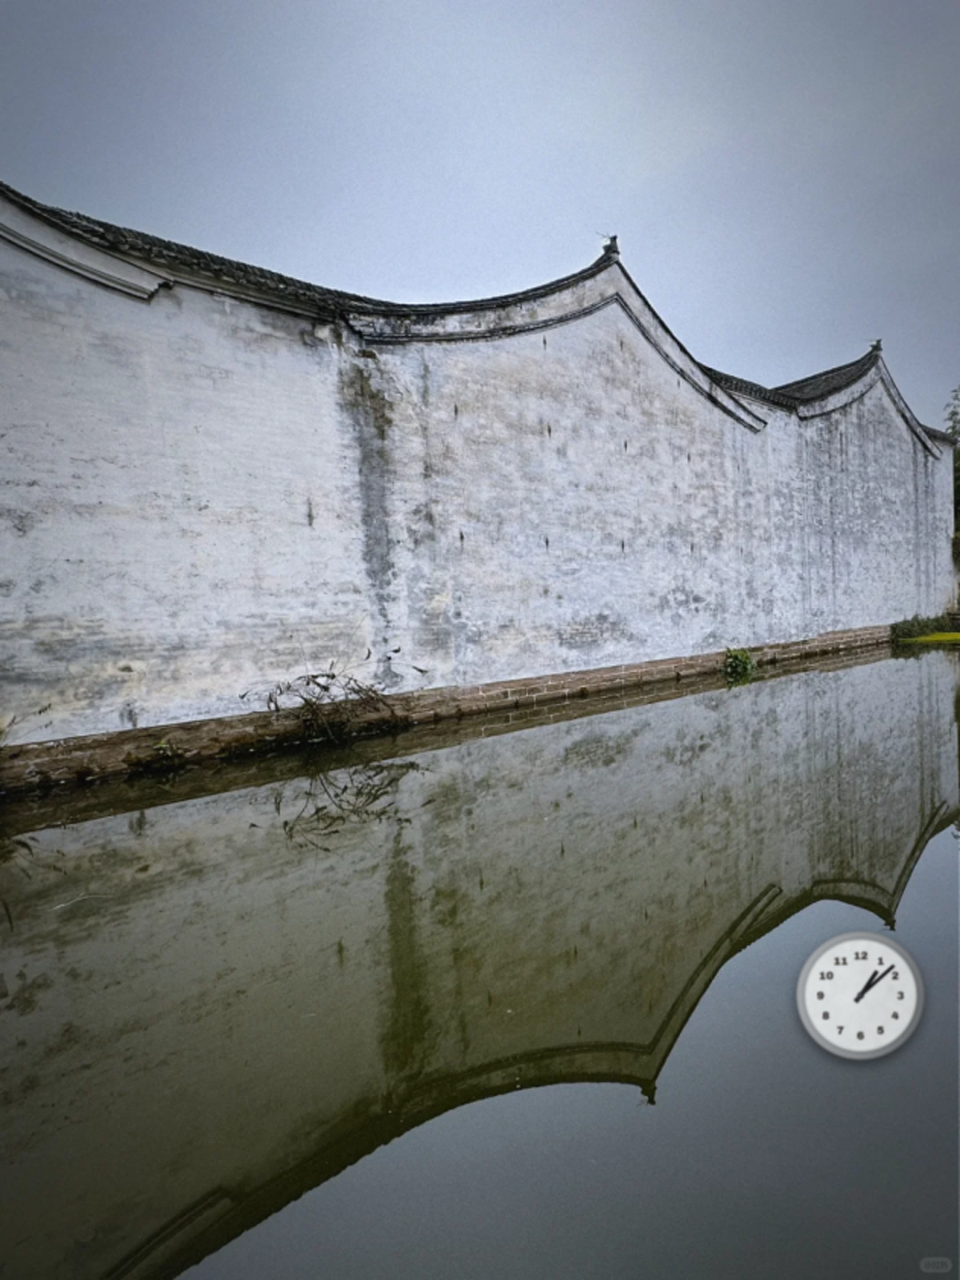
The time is 1h08
